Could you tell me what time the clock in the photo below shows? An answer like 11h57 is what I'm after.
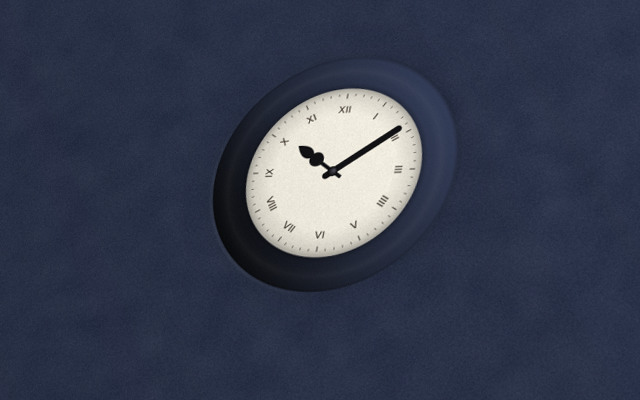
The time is 10h09
